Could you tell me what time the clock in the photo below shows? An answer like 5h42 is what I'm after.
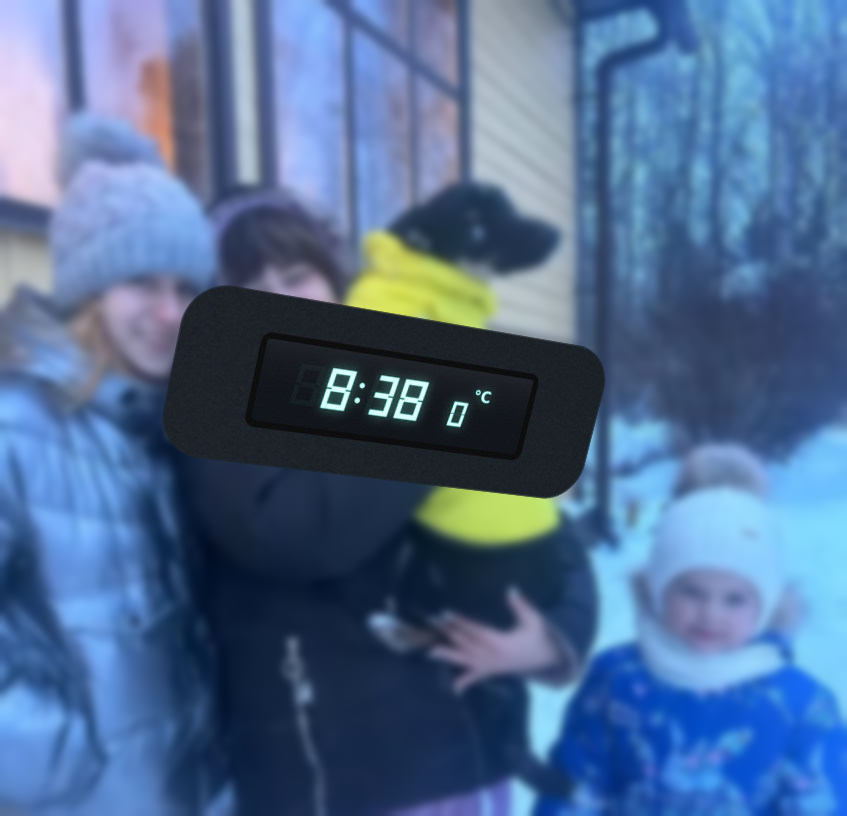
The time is 8h38
